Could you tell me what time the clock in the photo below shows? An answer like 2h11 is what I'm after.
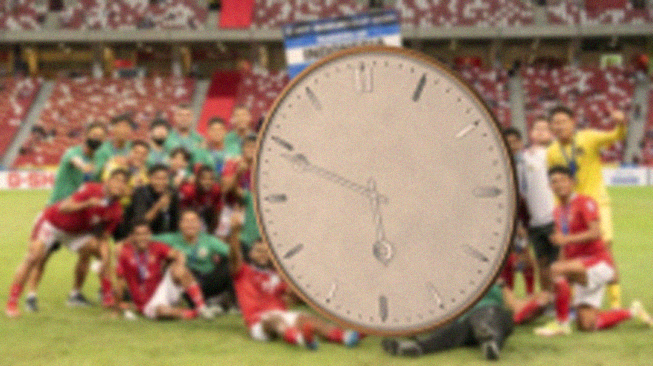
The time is 5h49
